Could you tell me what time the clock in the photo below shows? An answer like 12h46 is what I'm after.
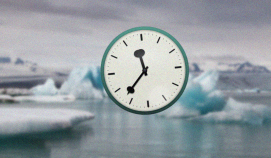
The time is 11h37
